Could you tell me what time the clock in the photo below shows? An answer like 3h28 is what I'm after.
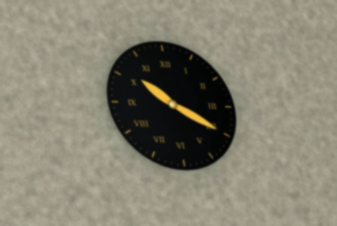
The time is 10h20
